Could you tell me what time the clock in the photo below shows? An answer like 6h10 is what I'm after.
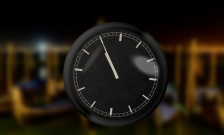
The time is 10h55
